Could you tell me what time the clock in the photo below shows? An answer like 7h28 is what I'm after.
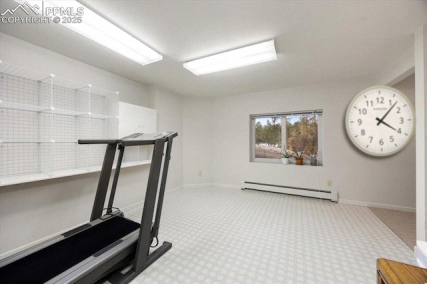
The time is 4h07
